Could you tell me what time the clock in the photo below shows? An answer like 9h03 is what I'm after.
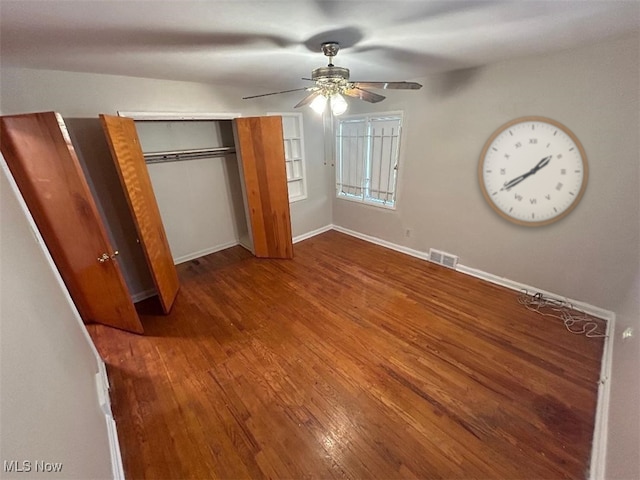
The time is 1h40
